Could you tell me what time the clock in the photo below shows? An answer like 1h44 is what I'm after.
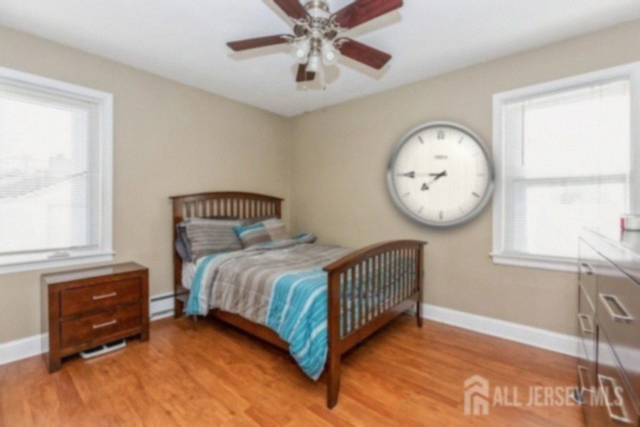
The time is 7h45
